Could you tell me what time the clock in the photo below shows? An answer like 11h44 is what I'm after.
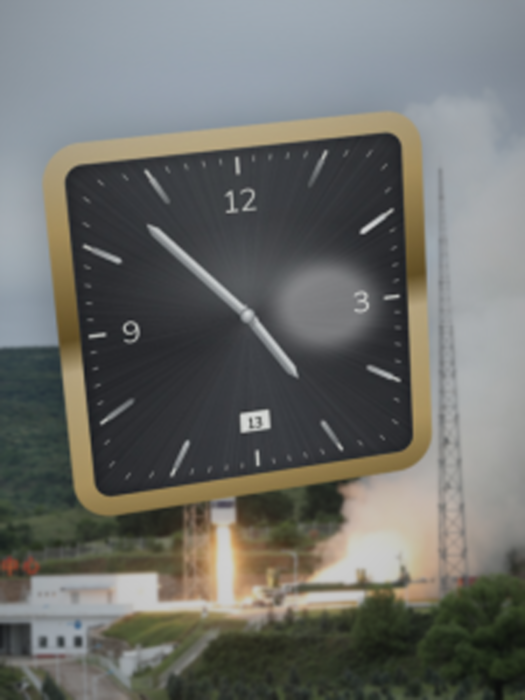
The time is 4h53
